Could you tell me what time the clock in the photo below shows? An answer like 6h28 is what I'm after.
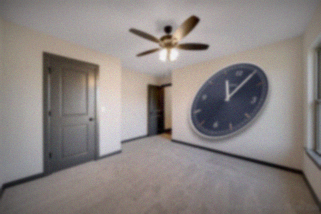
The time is 11h05
